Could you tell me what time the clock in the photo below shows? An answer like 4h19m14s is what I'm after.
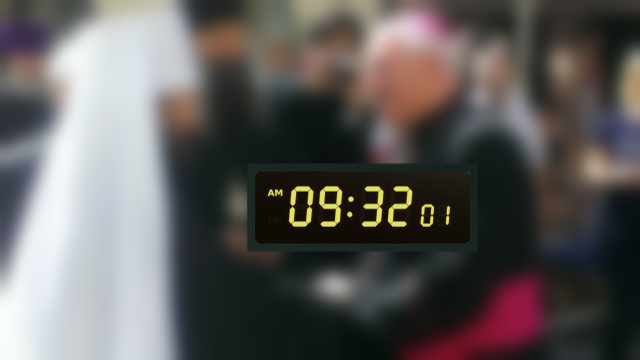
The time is 9h32m01s
